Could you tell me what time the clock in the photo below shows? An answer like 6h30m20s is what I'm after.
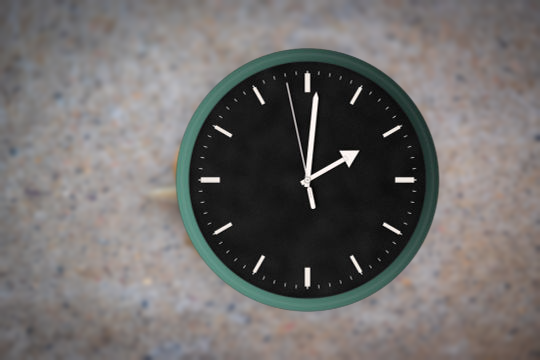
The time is 2h00m58s
